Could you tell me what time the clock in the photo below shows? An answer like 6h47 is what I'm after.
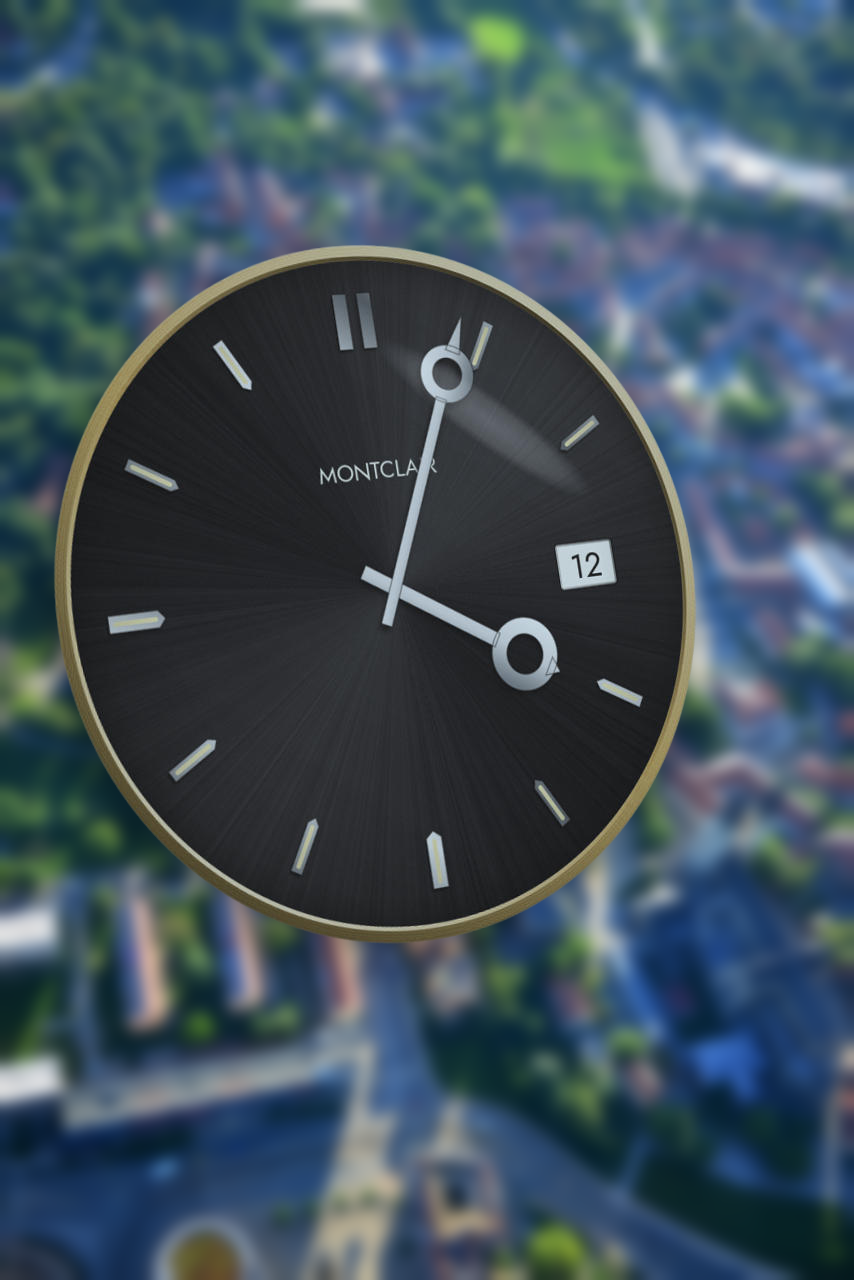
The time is 4h04
